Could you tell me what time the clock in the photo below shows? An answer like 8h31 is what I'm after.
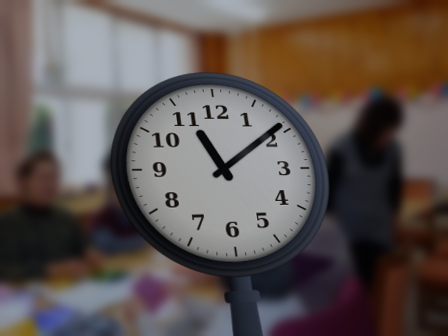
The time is 11h09
